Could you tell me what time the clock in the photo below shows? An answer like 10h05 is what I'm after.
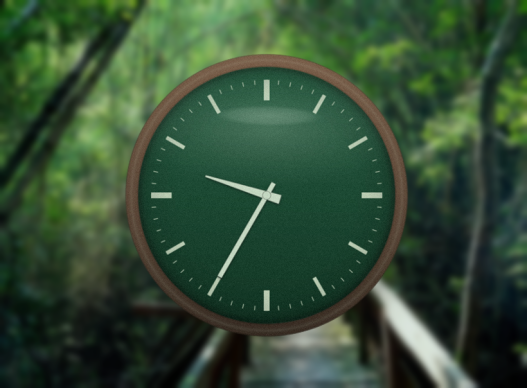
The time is 9h35
